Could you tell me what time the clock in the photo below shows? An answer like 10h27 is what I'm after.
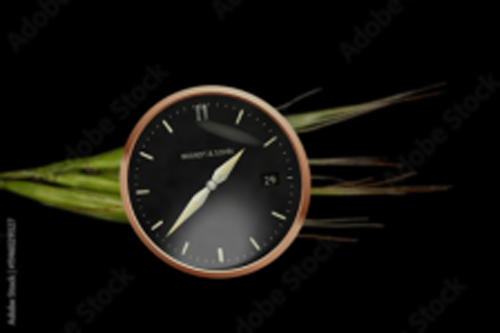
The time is 1h38
